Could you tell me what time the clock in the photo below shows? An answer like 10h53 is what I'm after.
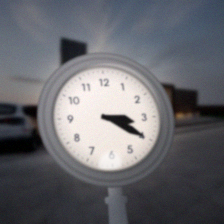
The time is 3h20
